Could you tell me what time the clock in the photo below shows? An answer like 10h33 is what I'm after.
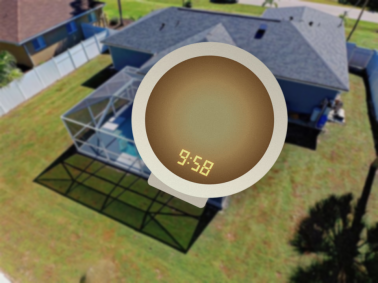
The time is 9h58
